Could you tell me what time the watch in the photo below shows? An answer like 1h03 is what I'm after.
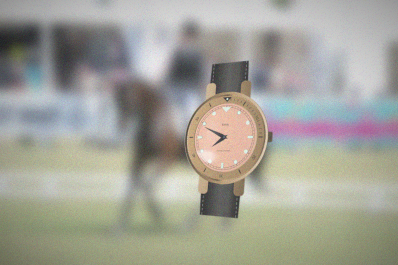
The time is 7h49
